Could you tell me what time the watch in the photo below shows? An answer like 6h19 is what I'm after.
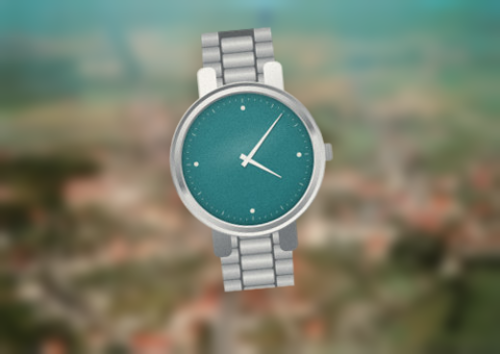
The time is 4h07
